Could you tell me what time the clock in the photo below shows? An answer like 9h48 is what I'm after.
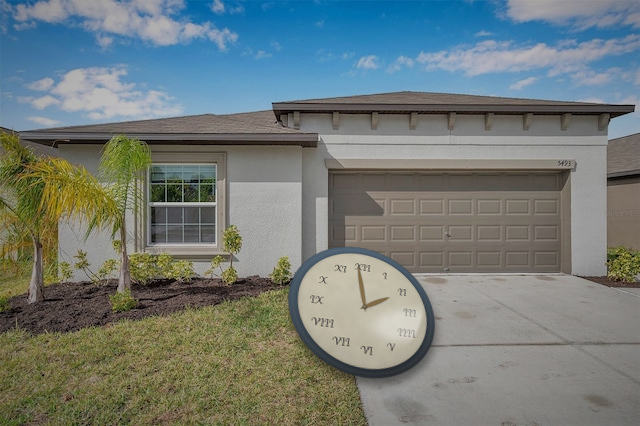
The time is 1h59
